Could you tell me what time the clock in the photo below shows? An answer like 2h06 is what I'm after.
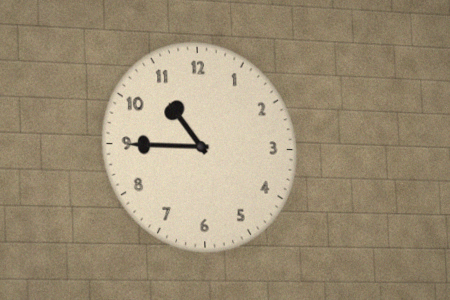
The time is 10h45
